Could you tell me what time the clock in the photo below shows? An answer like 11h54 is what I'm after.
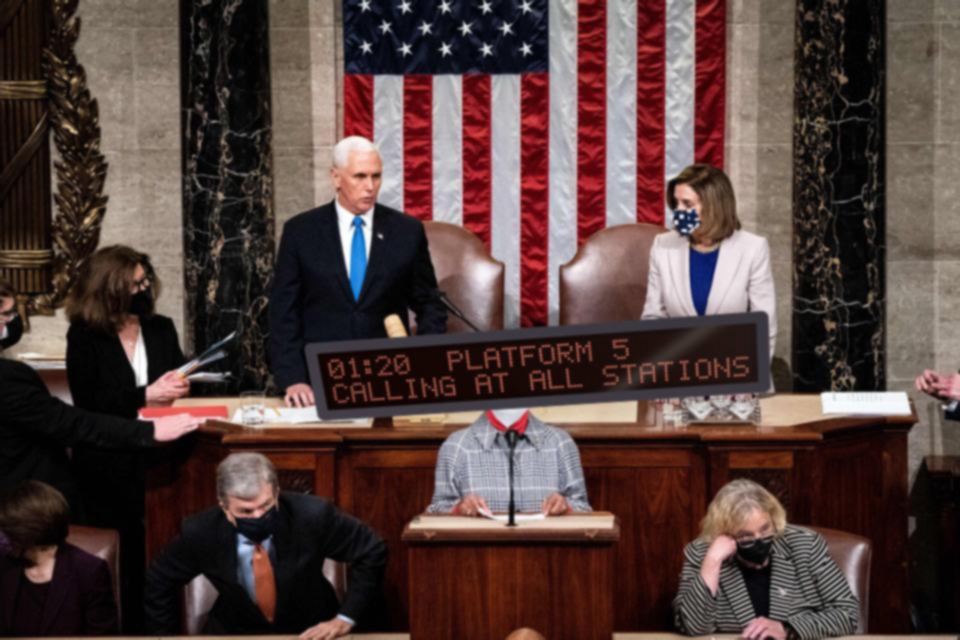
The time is 1h20
